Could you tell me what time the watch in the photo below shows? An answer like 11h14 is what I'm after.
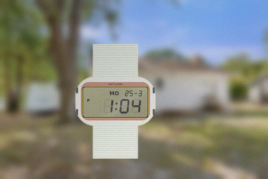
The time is 1h04
